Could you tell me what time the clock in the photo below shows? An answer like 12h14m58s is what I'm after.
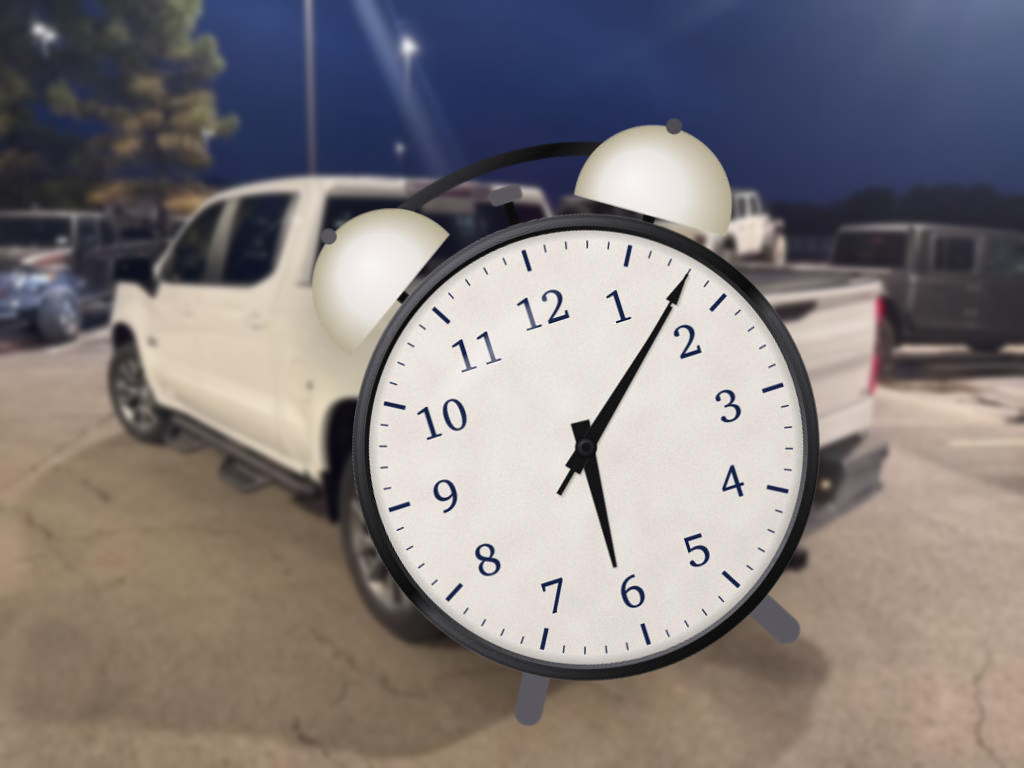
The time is 6h08m08s
